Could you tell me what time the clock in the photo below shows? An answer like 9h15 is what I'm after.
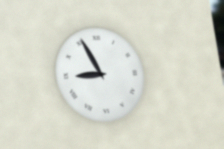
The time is 8h56
